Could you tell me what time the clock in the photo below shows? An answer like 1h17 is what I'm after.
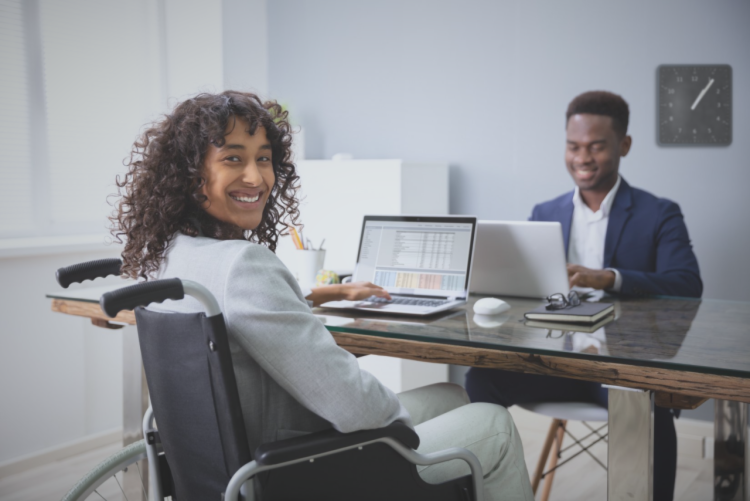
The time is 1h06
